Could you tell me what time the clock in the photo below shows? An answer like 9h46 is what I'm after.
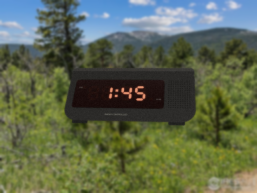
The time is 1h45
